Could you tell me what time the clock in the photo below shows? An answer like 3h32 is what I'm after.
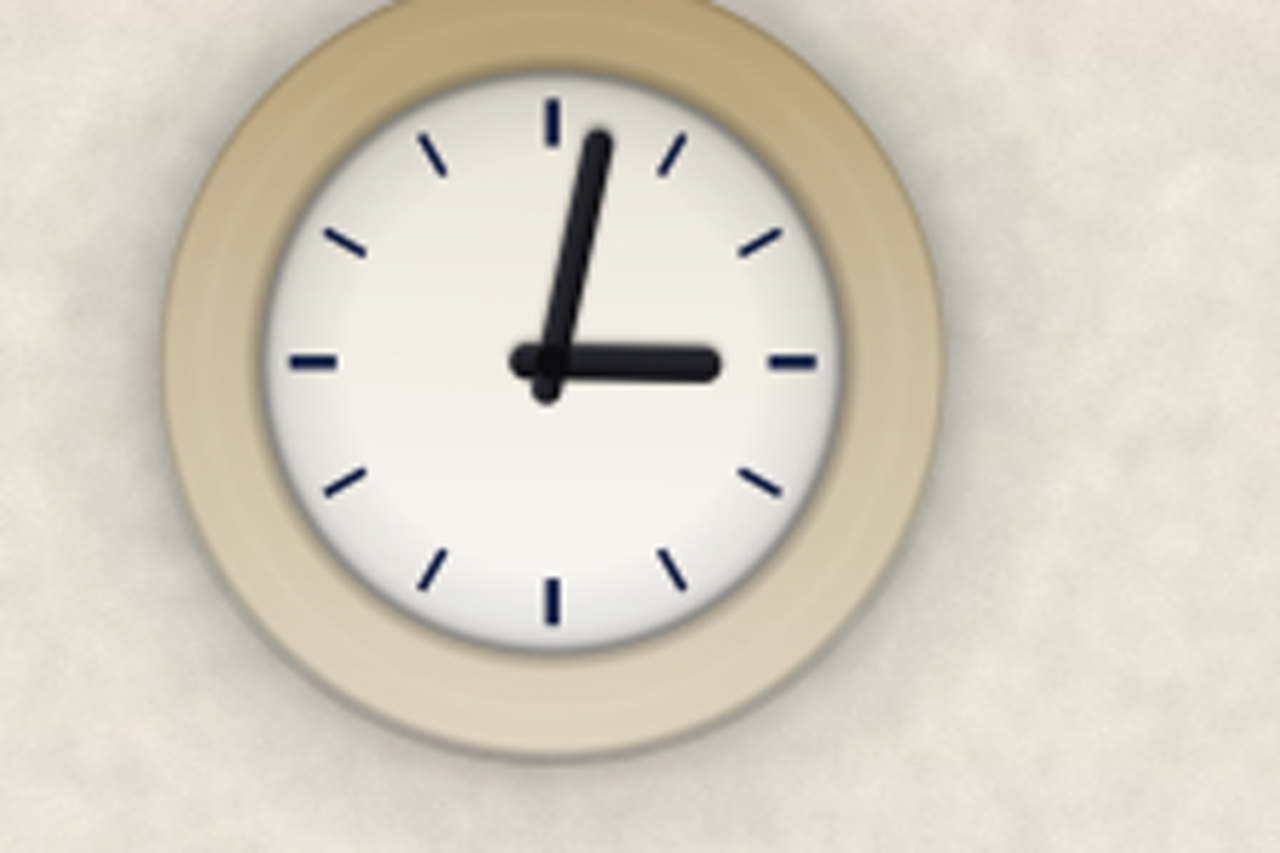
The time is 3h02
